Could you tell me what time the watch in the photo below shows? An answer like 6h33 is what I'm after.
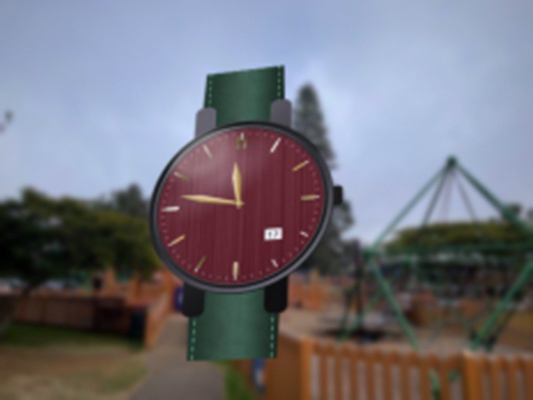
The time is 11h47
